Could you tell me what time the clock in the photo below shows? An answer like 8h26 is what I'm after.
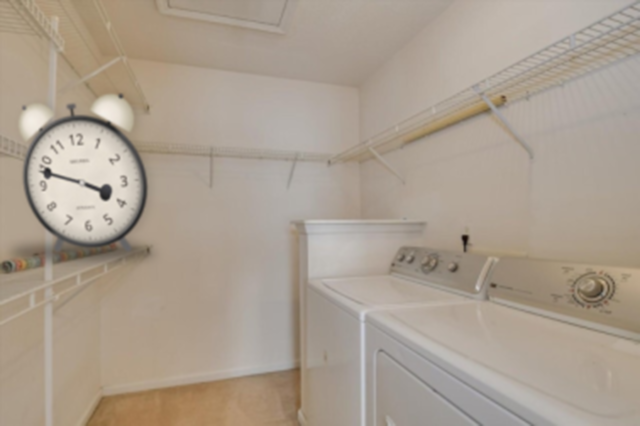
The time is 3h48
